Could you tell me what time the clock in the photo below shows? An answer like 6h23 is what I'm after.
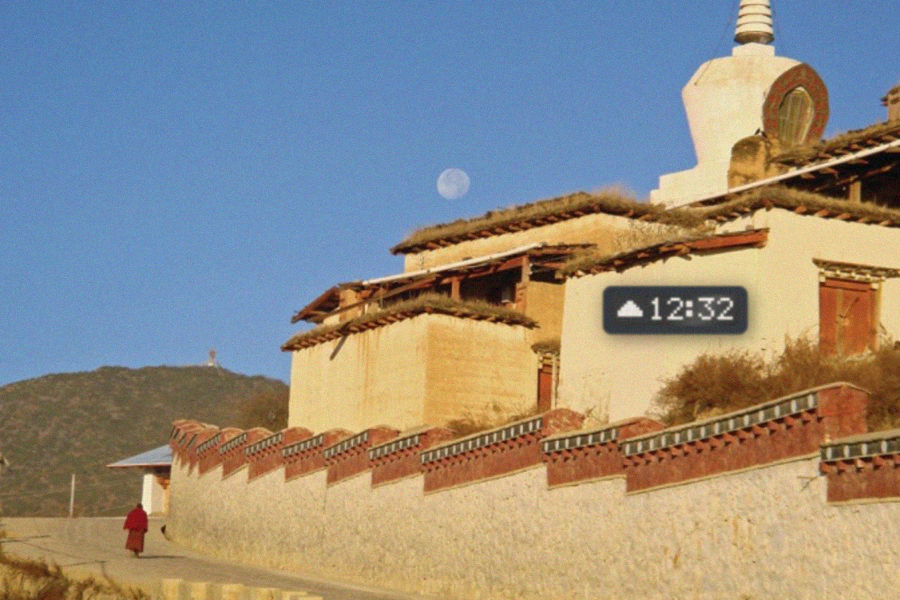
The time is 12h32
